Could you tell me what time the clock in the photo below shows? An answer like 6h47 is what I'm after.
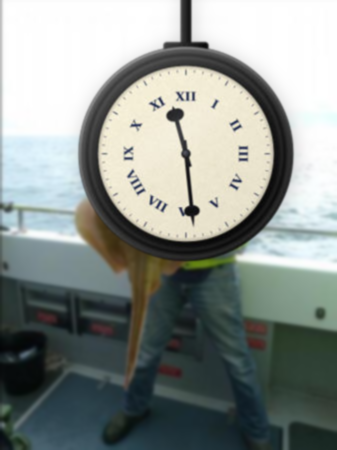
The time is 11h29
